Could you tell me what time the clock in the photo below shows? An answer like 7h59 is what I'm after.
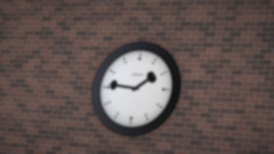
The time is 1h46
